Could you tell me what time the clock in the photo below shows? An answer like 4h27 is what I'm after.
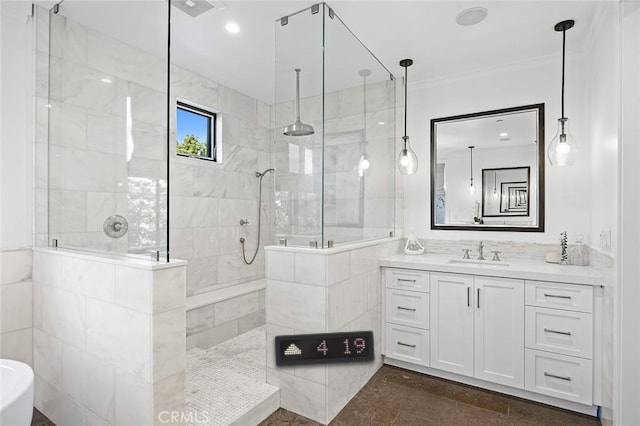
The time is 4h19
